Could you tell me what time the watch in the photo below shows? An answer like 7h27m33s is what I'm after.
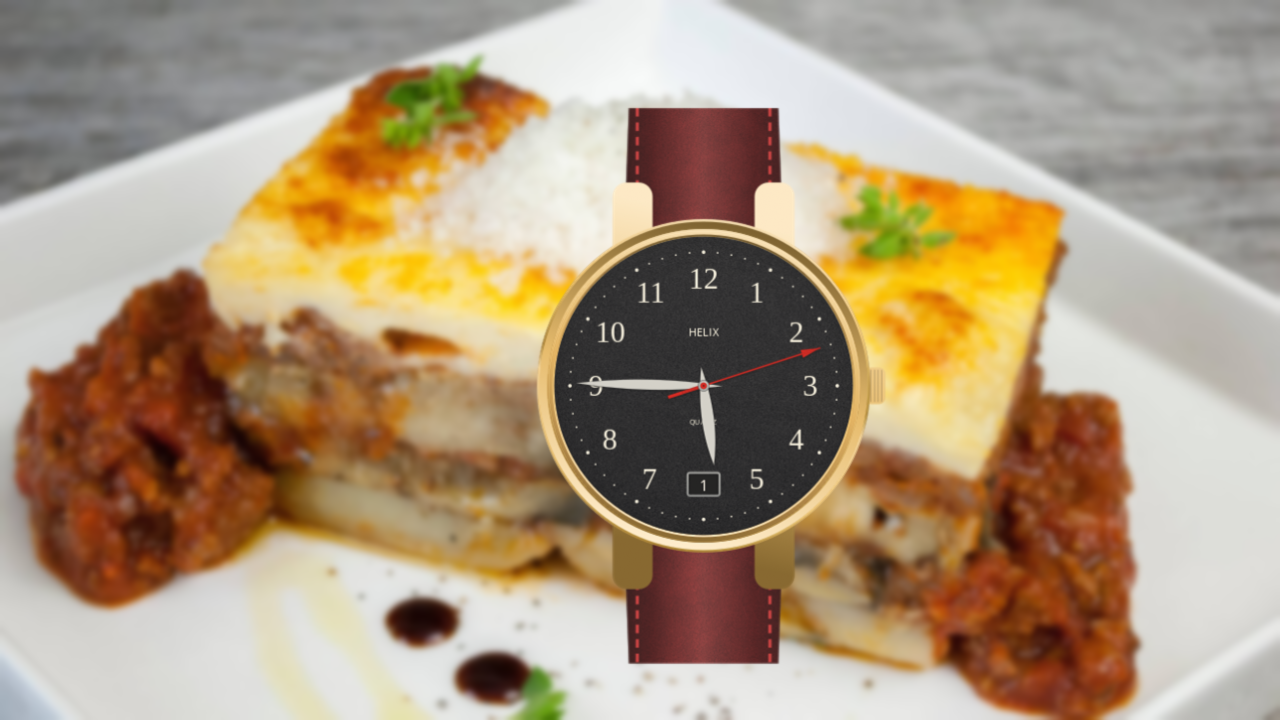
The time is 5h45m12s
